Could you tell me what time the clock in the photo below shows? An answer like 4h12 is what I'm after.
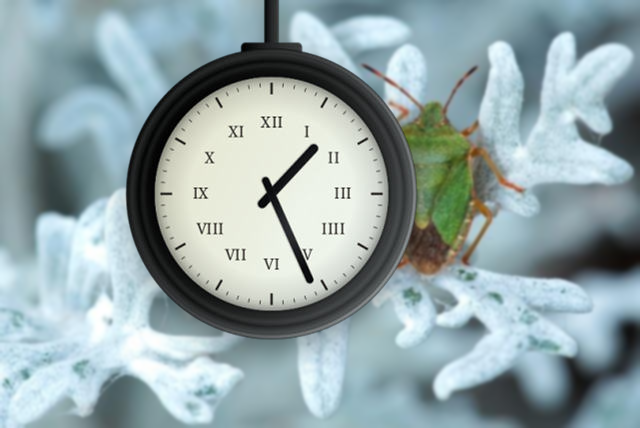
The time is 1h26
